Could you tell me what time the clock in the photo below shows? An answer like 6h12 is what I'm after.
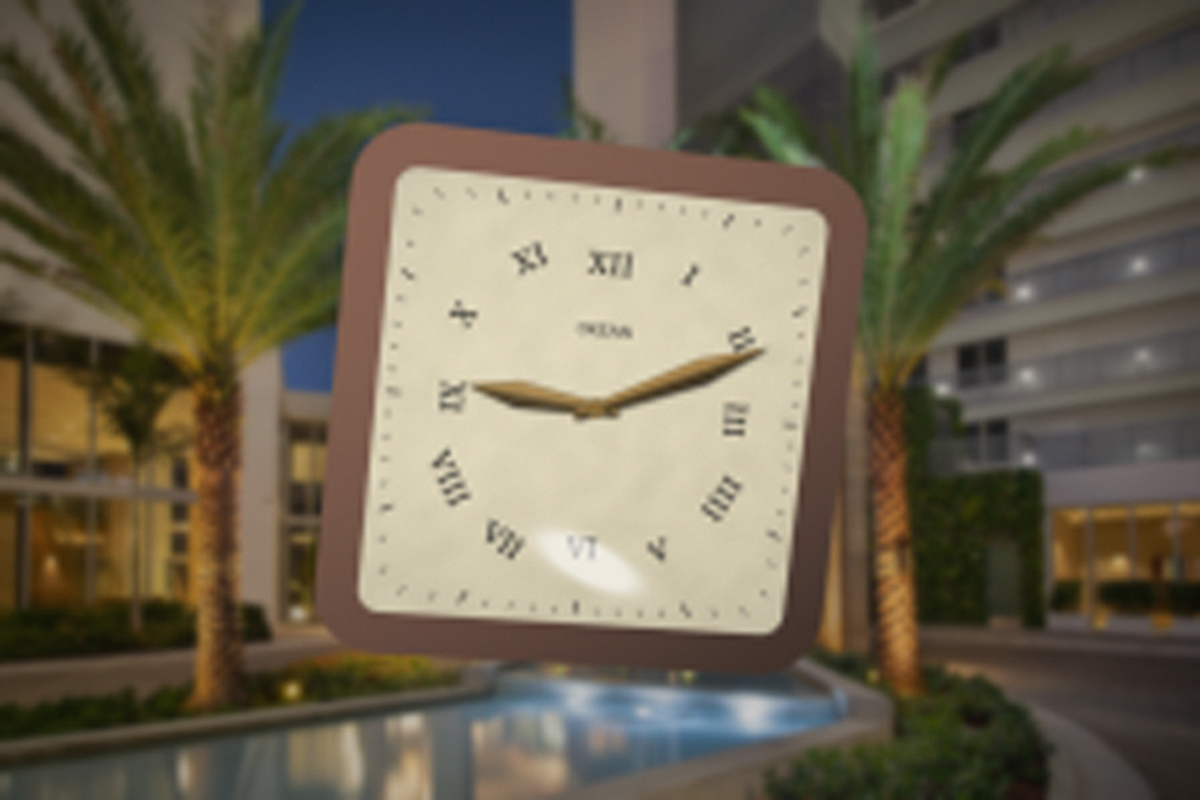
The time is 9h11
